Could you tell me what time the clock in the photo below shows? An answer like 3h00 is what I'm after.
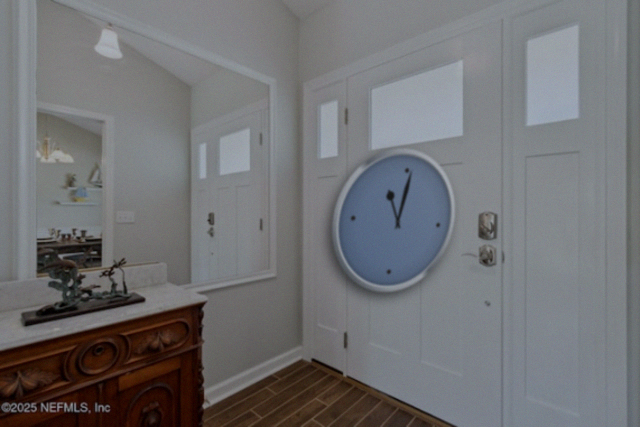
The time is 11h01
